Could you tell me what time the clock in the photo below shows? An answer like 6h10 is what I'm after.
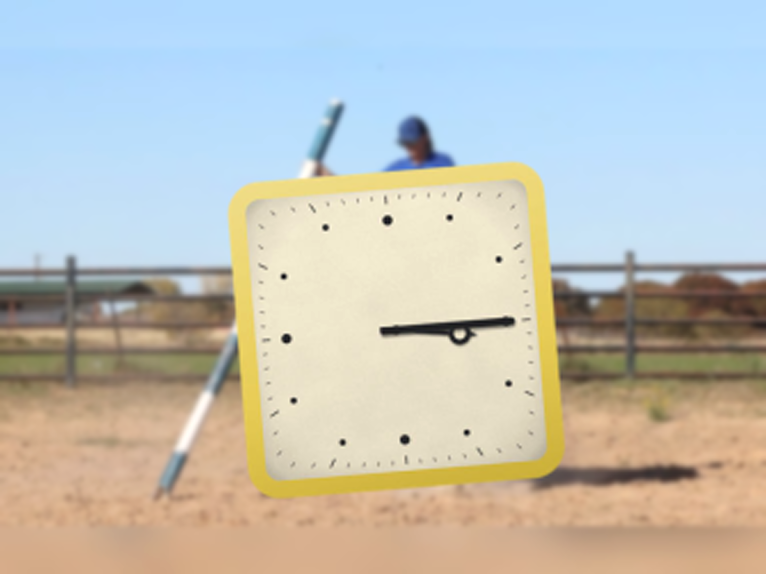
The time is 3h15
